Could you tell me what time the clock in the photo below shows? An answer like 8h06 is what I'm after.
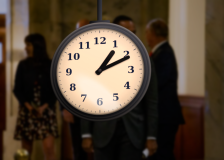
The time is 1h11
